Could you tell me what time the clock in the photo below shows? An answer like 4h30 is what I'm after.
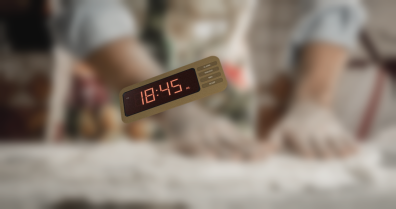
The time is 18h45
